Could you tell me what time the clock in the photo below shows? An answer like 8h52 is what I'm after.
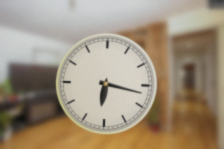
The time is 6h17
